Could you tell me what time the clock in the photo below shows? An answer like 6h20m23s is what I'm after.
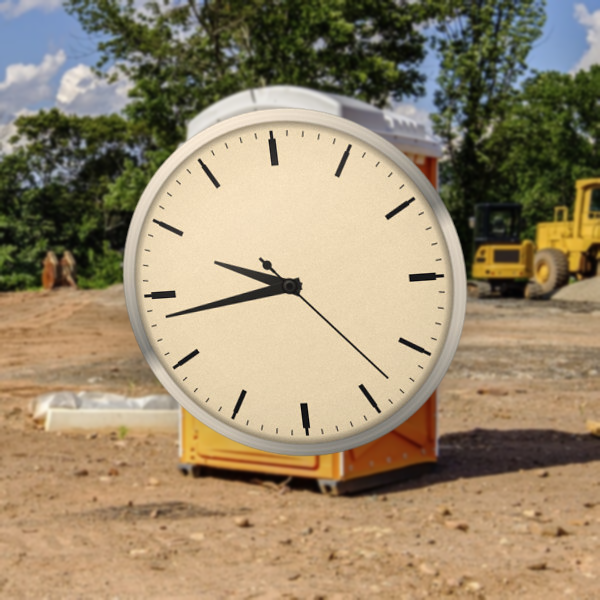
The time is 9h43m23s
